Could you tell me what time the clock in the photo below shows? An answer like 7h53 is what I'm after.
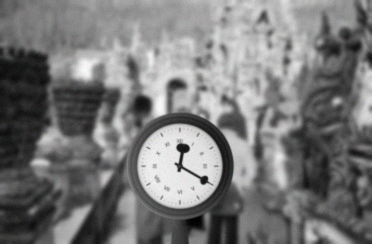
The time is 12h20
